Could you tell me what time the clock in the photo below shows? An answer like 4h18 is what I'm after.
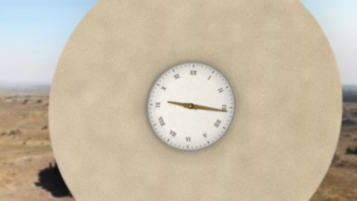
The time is 9h16
